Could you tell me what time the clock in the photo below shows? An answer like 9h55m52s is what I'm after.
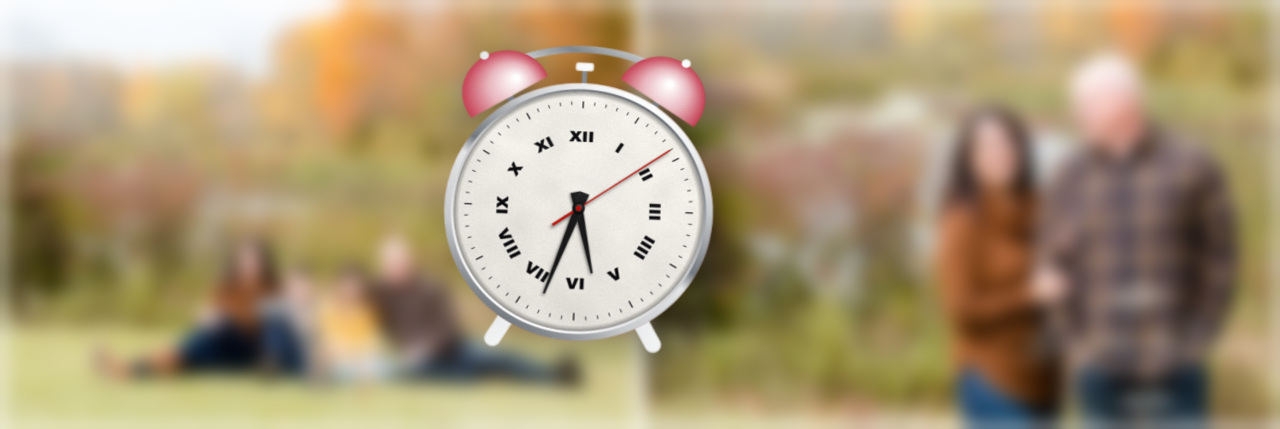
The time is 5h33m09s
